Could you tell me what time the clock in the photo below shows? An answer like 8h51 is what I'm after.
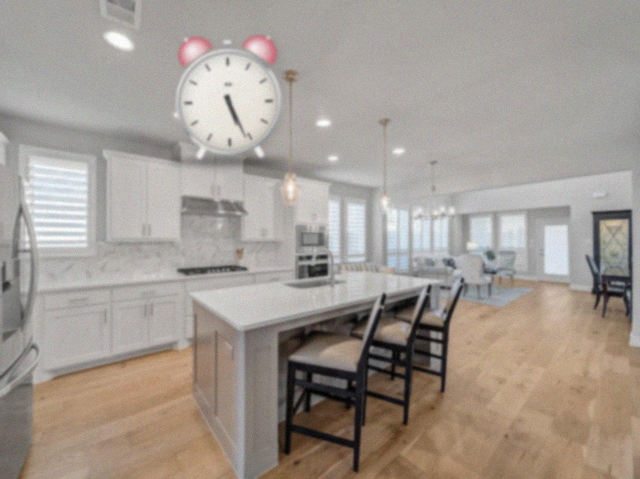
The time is 5h26
